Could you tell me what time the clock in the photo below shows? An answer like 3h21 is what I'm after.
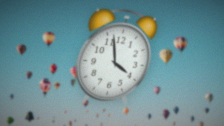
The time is 3h57
